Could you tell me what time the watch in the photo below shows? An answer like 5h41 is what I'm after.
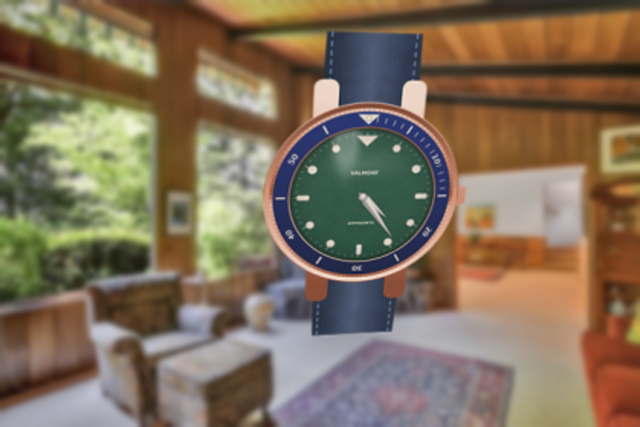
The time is 4h24
